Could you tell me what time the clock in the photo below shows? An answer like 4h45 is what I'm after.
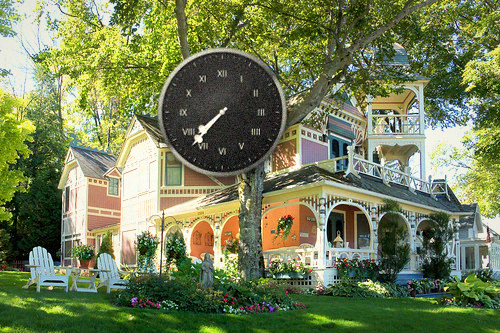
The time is 7h37
